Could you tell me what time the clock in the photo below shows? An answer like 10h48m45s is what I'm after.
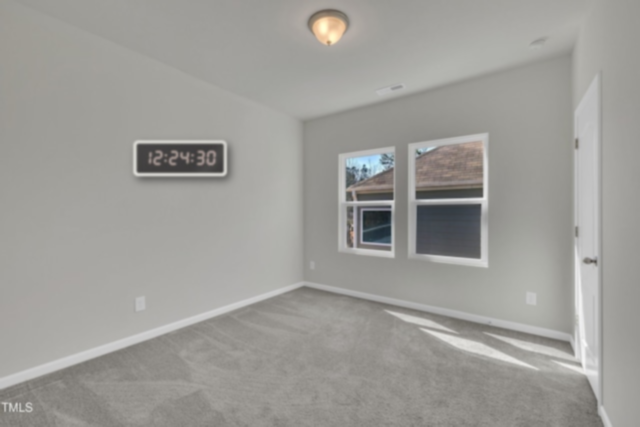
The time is 12h24m30s
